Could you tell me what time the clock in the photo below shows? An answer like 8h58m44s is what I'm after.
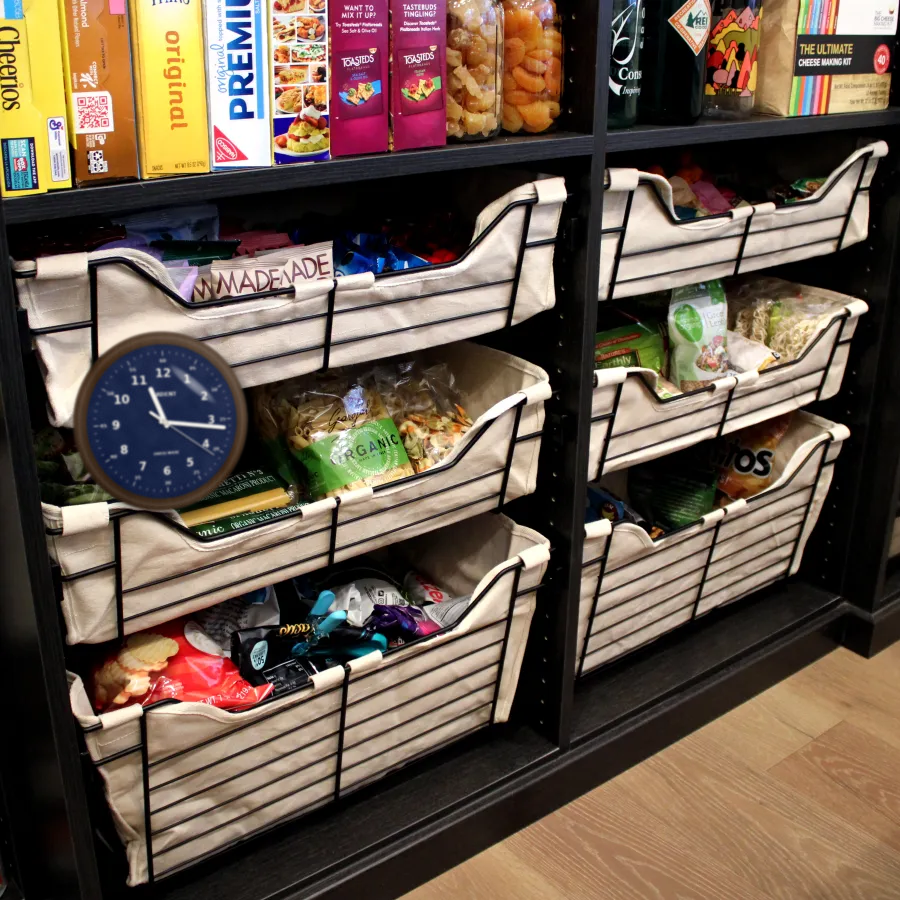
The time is 11h16m21s
